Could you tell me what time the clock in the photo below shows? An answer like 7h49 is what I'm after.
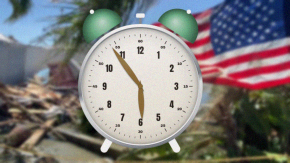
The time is 5h54
